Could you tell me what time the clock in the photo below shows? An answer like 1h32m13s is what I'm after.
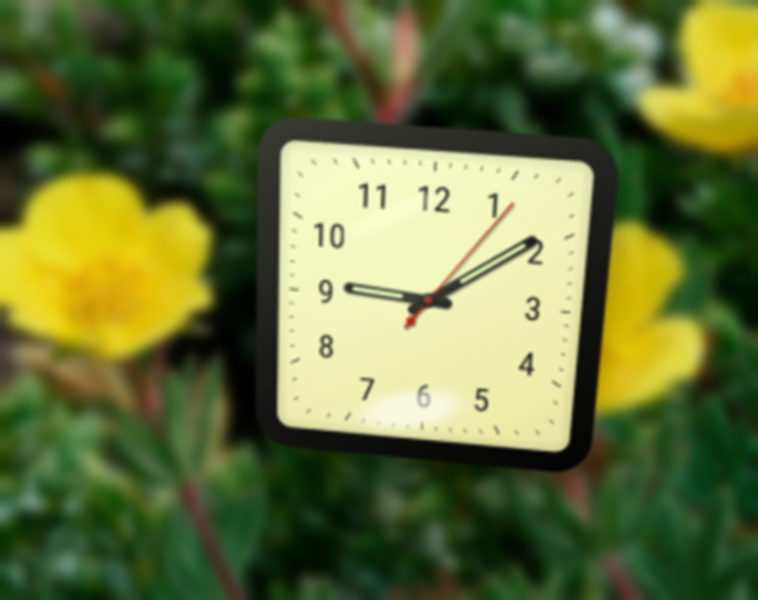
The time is 9h09m06s
